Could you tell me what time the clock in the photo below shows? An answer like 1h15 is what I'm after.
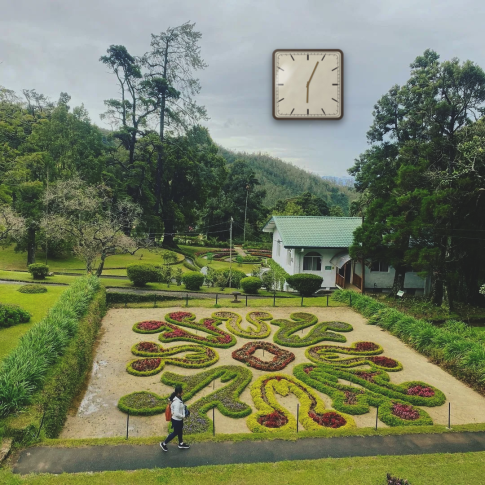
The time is 6h04
